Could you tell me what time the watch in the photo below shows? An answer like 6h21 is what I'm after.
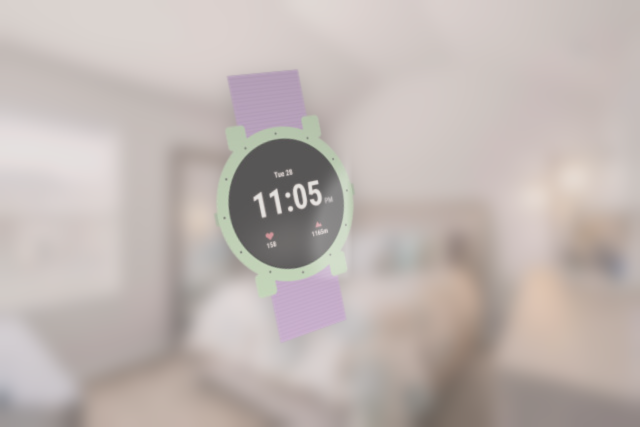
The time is 11h05
